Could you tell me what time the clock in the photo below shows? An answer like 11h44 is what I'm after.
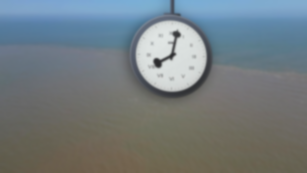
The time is 8h02
